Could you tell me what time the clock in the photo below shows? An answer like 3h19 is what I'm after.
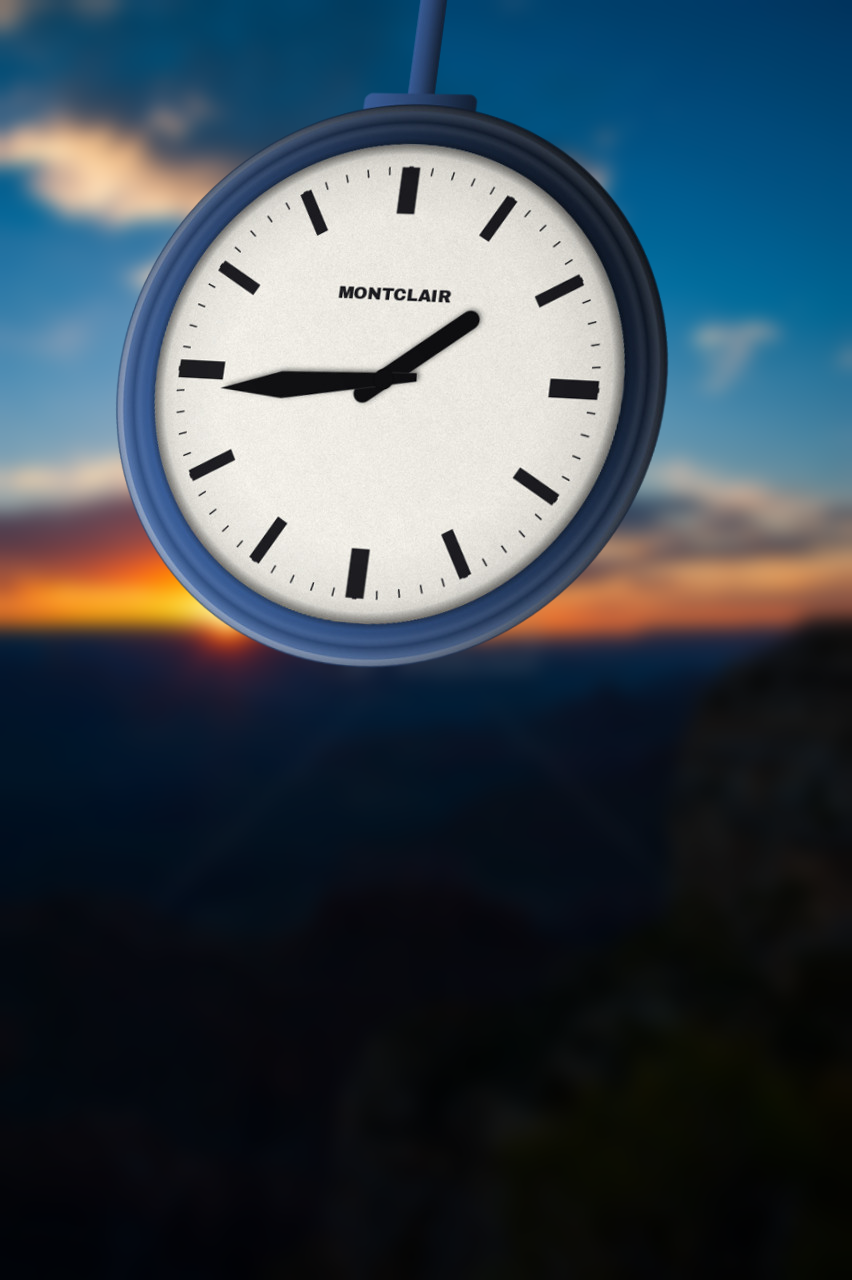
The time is 1h44
